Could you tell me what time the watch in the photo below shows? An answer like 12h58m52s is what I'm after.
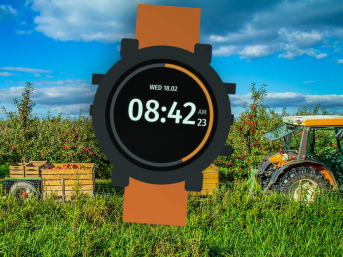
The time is 8h42m23s
